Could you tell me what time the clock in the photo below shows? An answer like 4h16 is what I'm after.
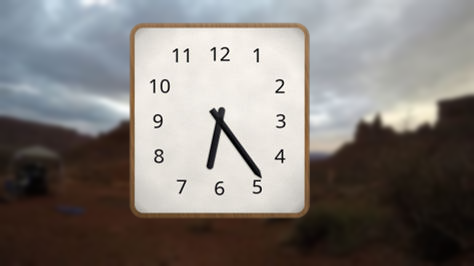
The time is 6h24
